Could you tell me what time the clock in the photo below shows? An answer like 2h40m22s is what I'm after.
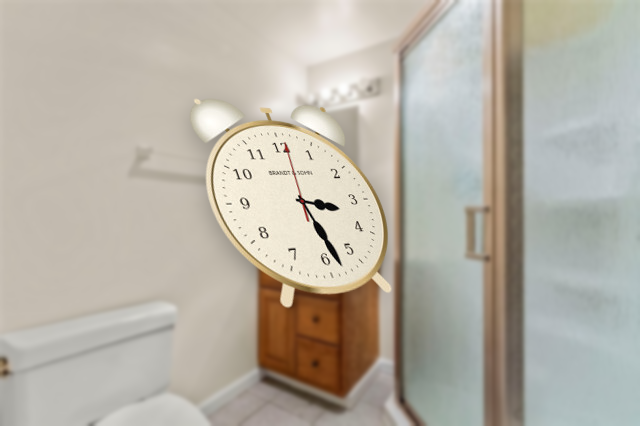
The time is 3h28m01s
